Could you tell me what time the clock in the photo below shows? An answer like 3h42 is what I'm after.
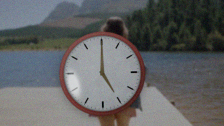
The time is 5h00
